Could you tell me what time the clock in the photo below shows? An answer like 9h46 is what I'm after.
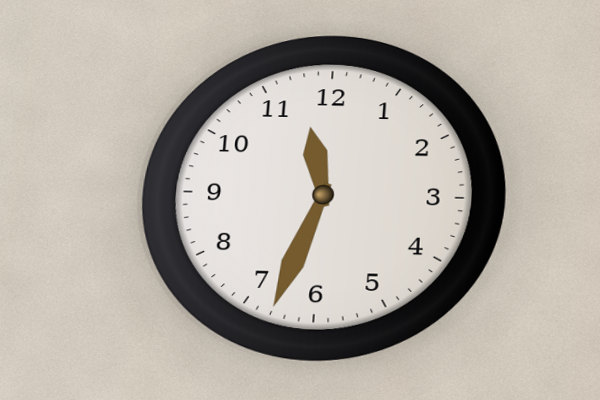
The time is 11h33
